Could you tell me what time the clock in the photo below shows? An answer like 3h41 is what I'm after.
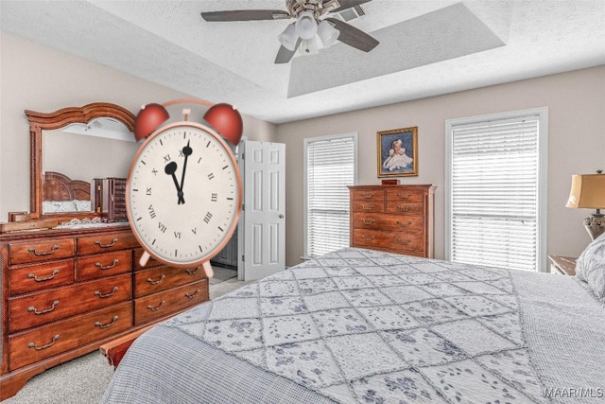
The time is 11h01
